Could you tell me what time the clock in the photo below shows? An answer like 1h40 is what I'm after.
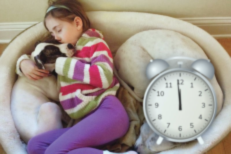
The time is 11h59
